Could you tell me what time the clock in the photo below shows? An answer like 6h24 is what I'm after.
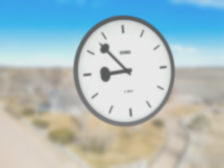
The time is 8h53
